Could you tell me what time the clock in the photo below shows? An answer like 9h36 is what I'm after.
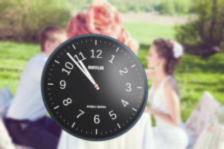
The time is 10h53
